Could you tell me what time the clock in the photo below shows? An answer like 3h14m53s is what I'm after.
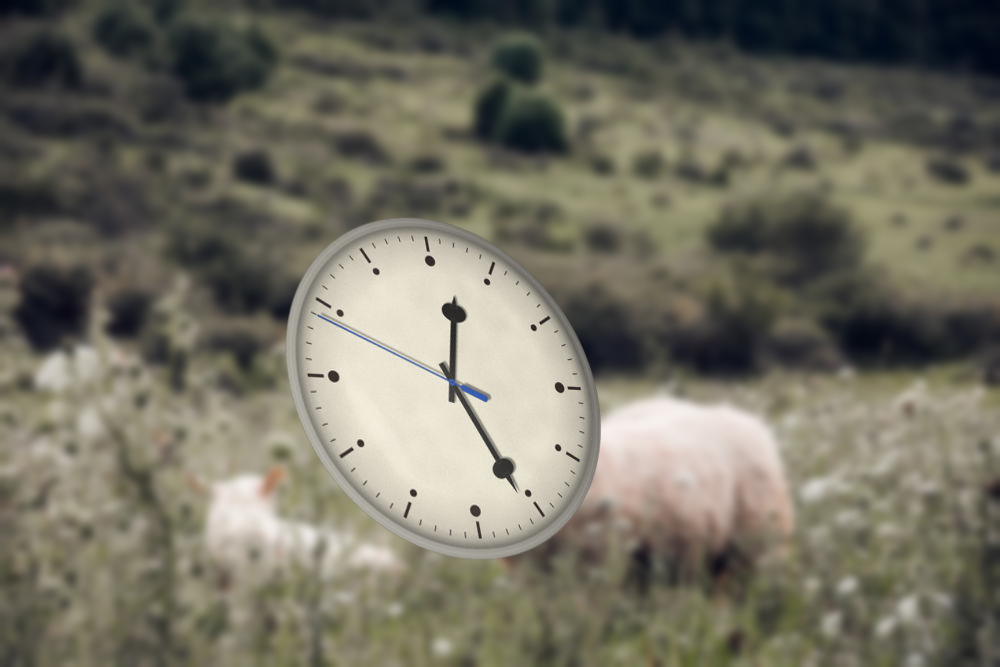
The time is 12h25m49s
